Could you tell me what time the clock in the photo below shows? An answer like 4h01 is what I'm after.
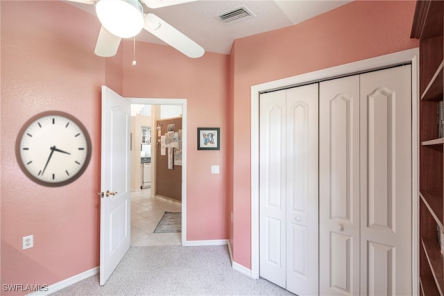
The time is 3h34
